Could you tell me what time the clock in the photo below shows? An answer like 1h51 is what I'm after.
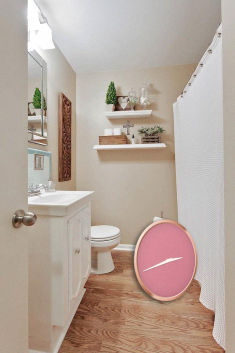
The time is 2h42
